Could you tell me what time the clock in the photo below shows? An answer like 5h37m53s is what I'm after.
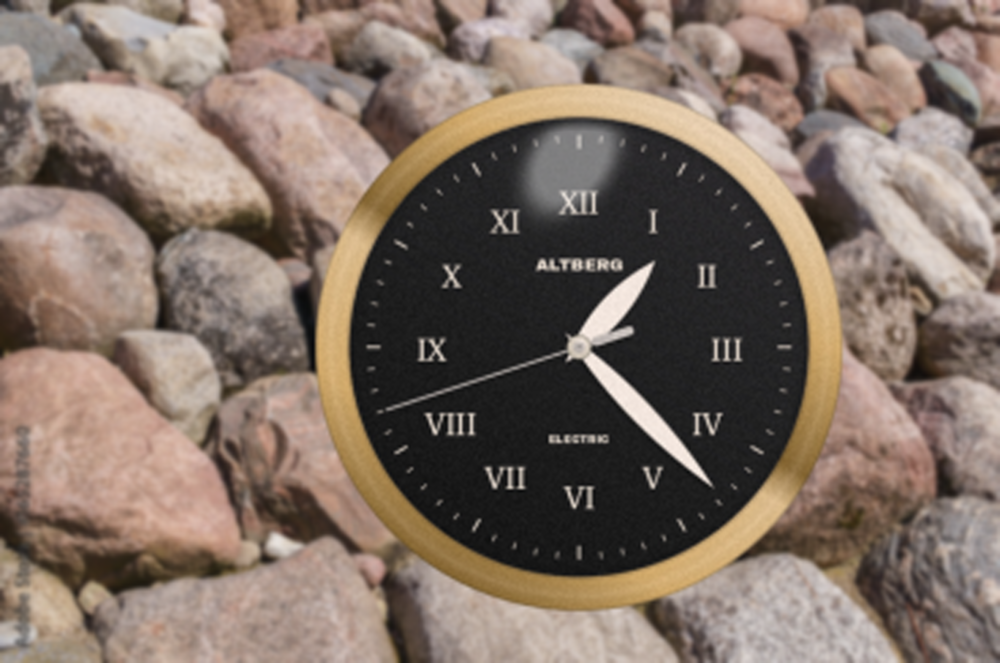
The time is 1h22m42s
